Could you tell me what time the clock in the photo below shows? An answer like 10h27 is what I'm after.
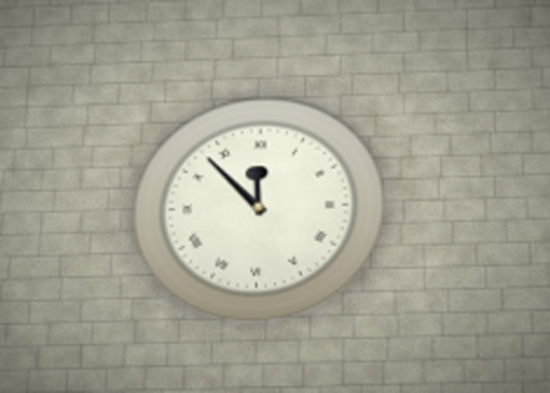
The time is 11h53
